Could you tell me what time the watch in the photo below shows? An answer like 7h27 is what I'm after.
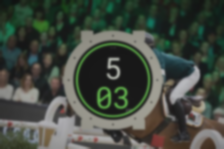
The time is 5h03
